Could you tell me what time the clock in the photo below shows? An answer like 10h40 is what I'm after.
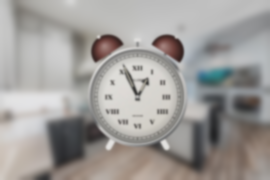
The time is 12h56
